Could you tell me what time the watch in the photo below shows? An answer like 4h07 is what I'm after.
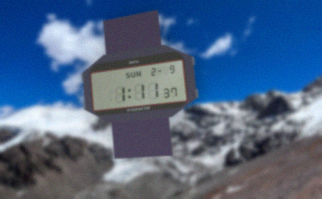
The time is 1h11
